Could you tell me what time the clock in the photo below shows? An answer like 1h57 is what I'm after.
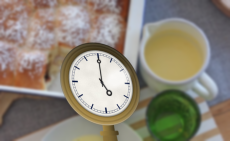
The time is 5h00
